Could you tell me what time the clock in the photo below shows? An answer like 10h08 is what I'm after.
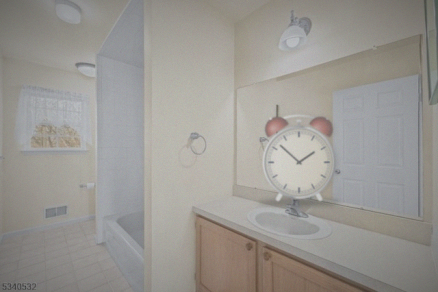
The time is 1h52
